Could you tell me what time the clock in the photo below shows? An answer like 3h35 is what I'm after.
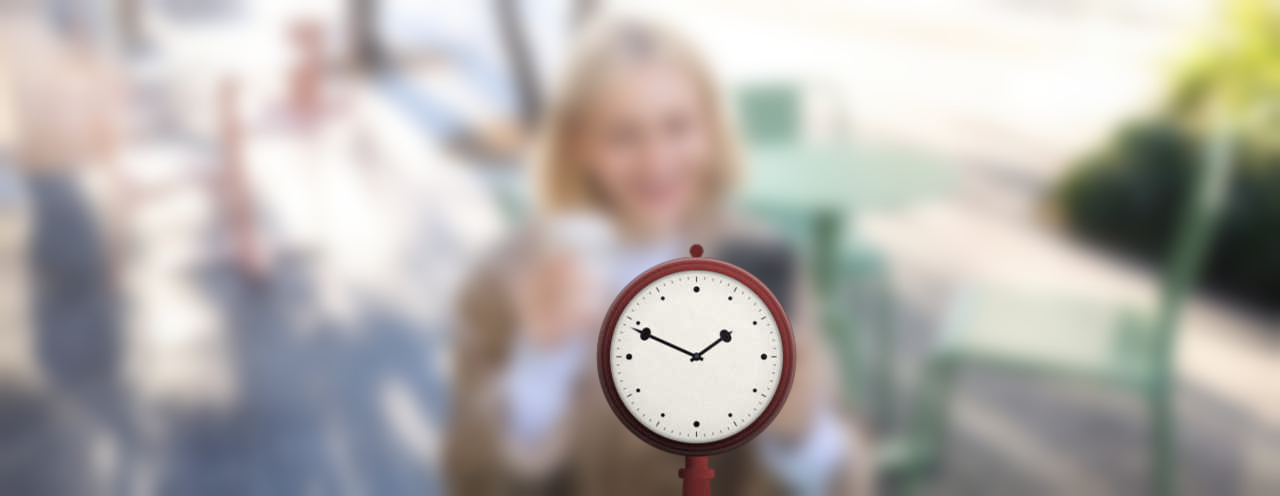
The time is 1h49
